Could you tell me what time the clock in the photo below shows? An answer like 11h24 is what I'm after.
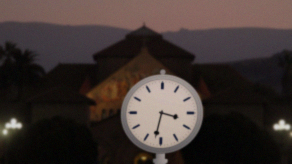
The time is 3h32
